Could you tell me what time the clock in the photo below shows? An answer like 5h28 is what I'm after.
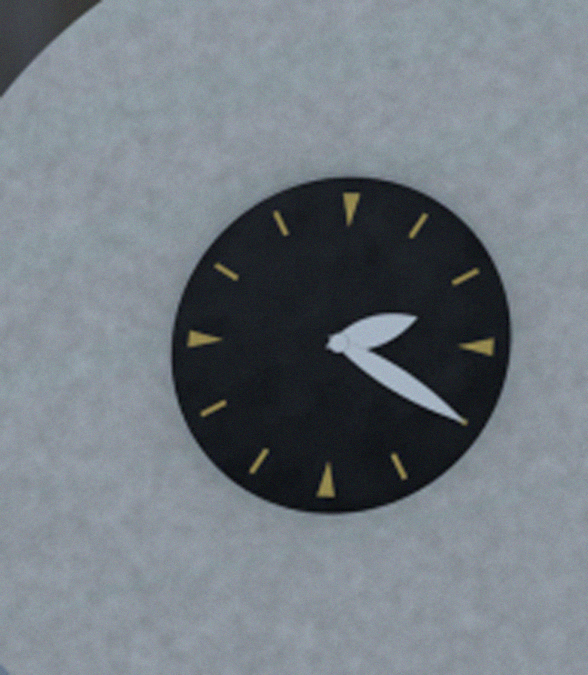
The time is 2h20
